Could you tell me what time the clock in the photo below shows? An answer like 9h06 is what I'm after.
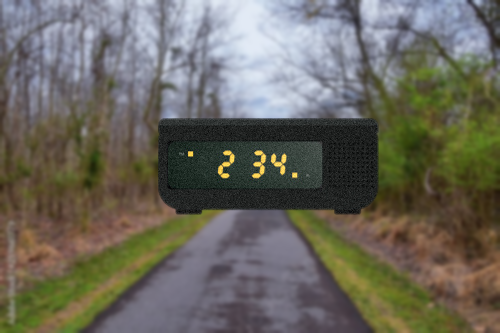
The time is 2h34
